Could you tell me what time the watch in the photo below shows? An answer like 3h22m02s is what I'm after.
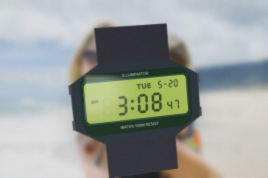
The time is 3h08m47s
